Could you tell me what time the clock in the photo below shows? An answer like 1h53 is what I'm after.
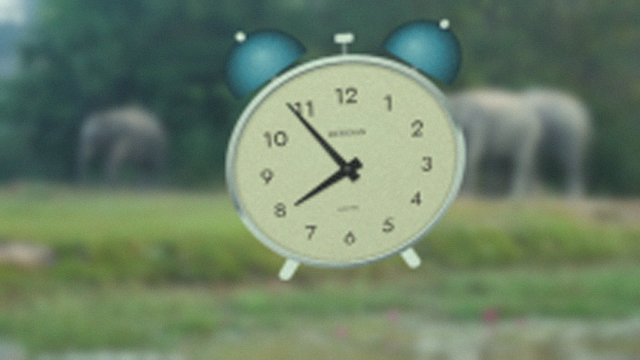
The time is 7h54
